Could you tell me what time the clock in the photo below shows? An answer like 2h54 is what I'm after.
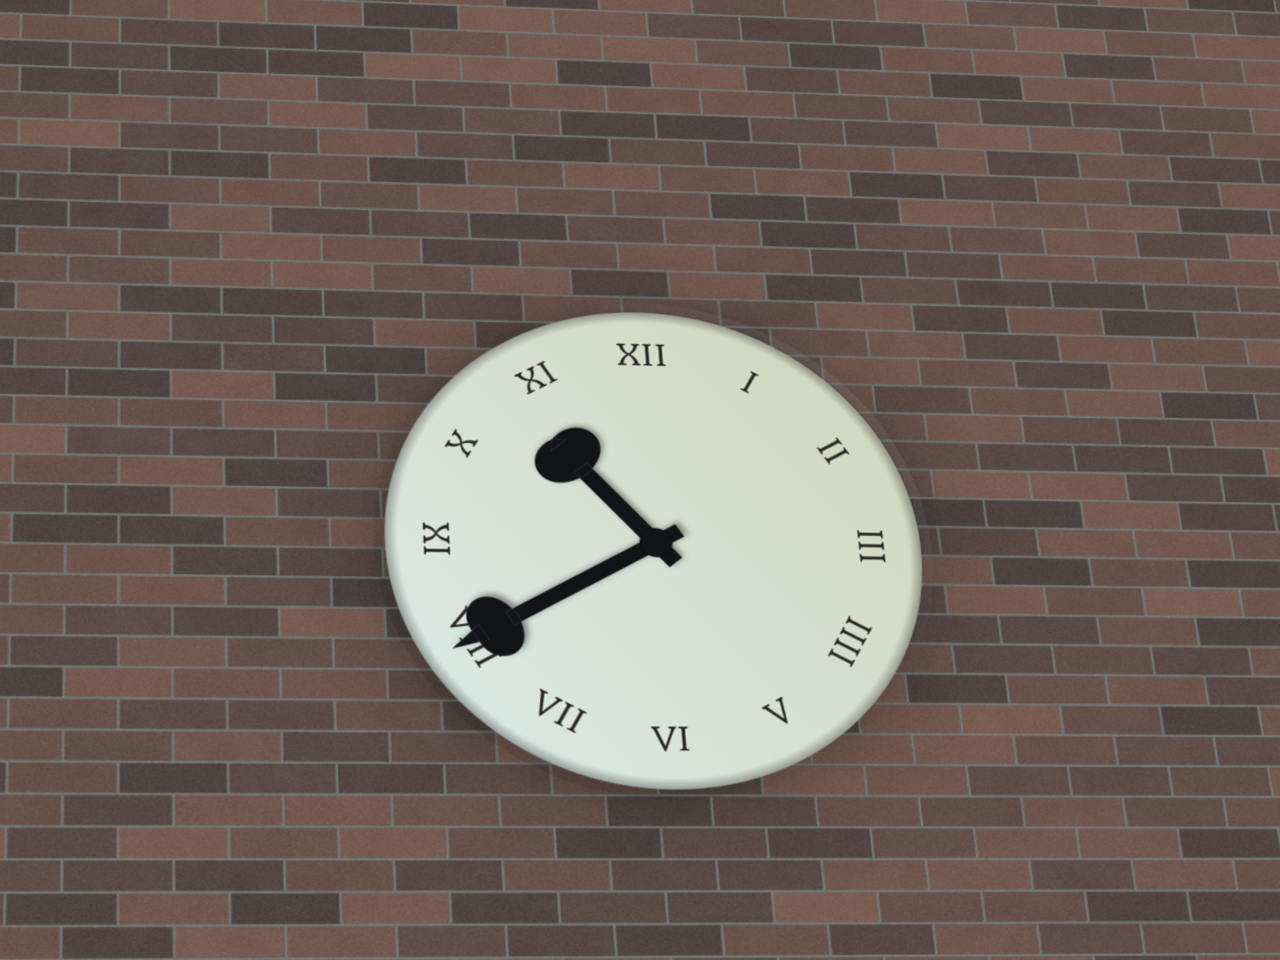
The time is 10h40
